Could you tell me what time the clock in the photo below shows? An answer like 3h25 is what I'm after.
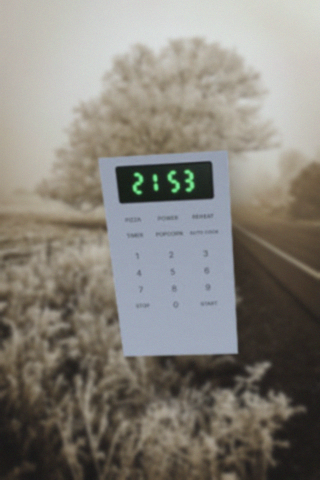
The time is 21h53
